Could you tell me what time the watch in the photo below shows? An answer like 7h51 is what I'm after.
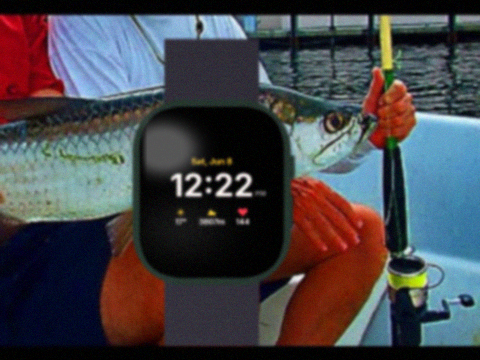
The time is 12h22
